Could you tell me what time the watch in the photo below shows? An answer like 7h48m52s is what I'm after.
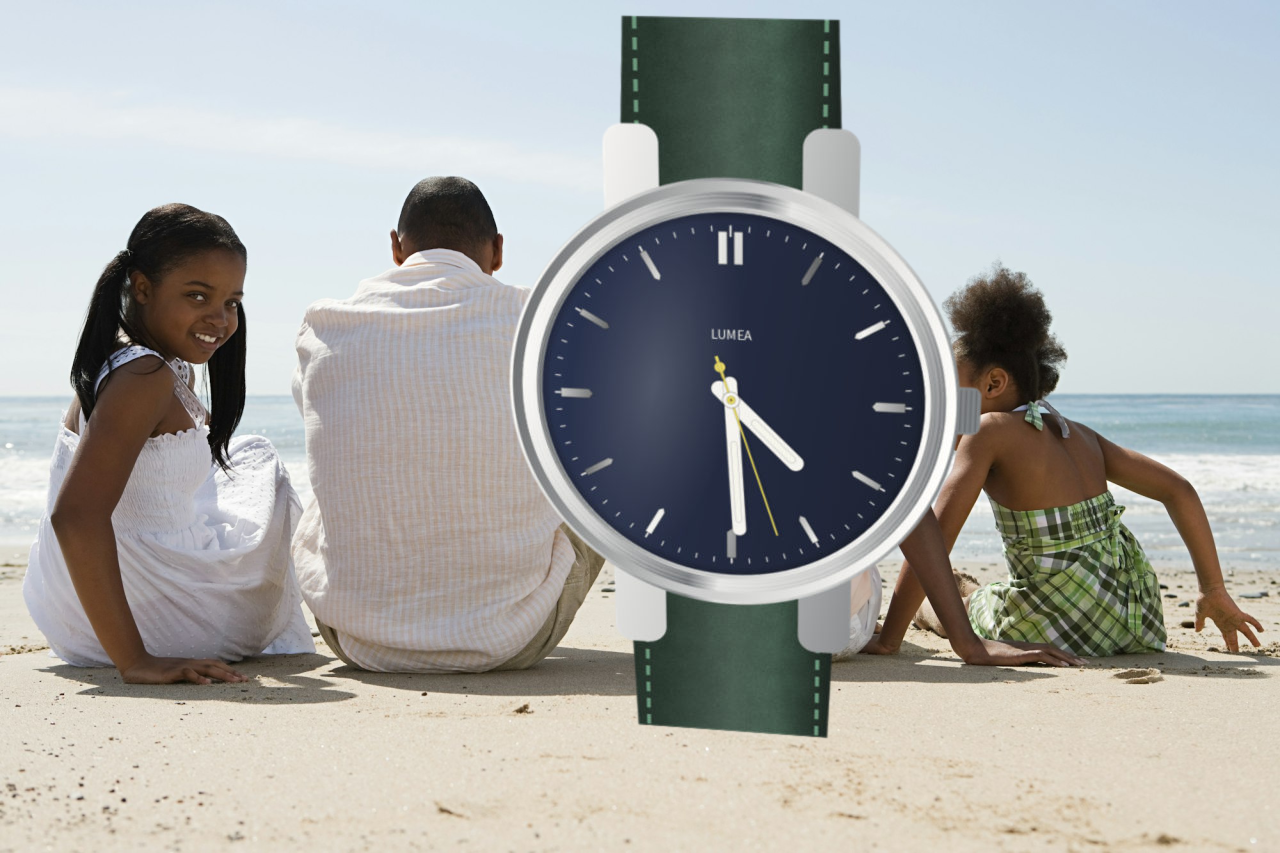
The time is 4h29m27s
